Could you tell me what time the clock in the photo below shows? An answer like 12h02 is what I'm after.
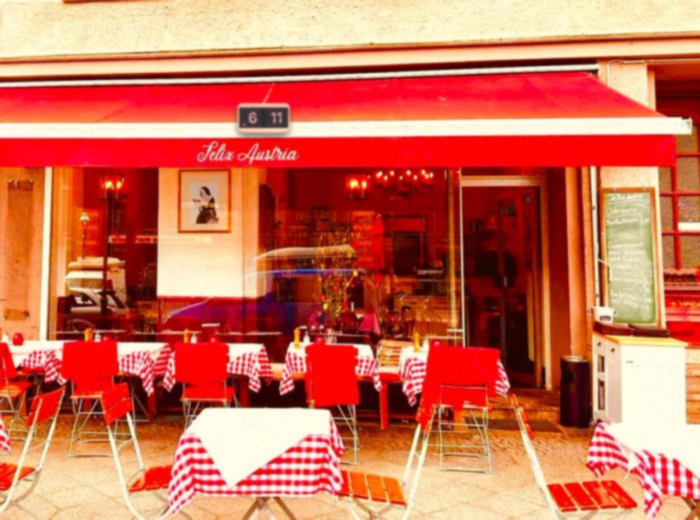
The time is 6h11
